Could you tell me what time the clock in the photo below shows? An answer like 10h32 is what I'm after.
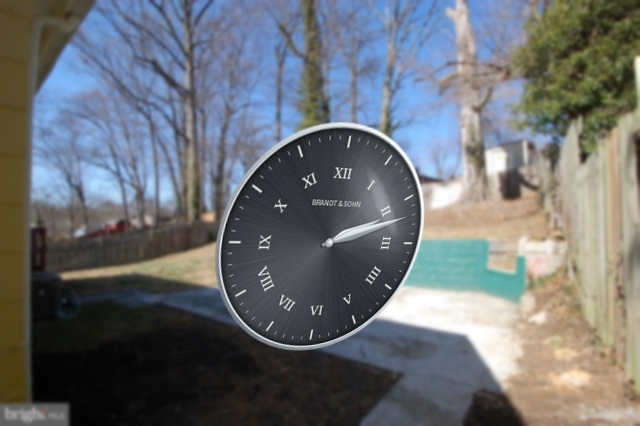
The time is 2h12
